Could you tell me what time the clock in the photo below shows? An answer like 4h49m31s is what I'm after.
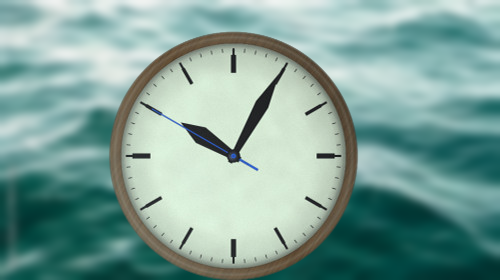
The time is 10h04m50s
